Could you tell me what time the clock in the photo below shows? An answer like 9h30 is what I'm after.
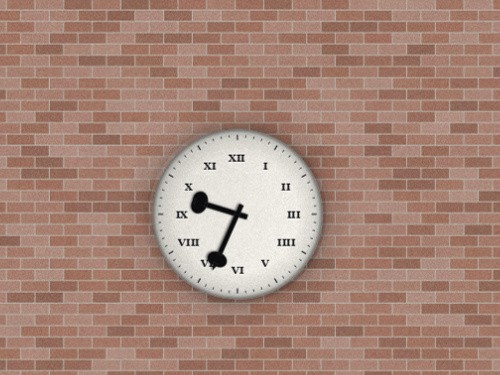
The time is 9h34
